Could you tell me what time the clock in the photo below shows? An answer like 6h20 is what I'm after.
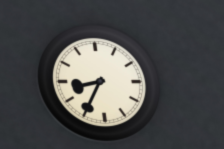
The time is 8h35
